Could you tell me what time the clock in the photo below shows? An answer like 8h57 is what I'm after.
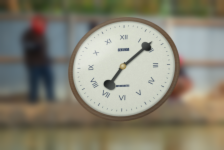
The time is 7h08
